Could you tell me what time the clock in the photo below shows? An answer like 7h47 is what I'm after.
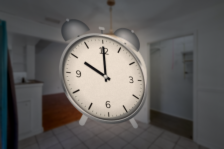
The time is 10h00
